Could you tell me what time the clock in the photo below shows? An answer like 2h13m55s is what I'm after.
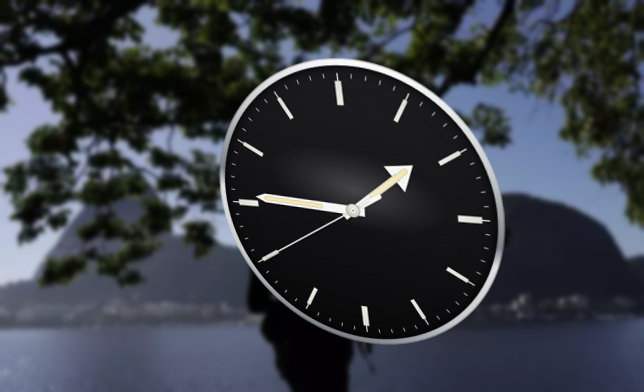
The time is 1h45m40s
